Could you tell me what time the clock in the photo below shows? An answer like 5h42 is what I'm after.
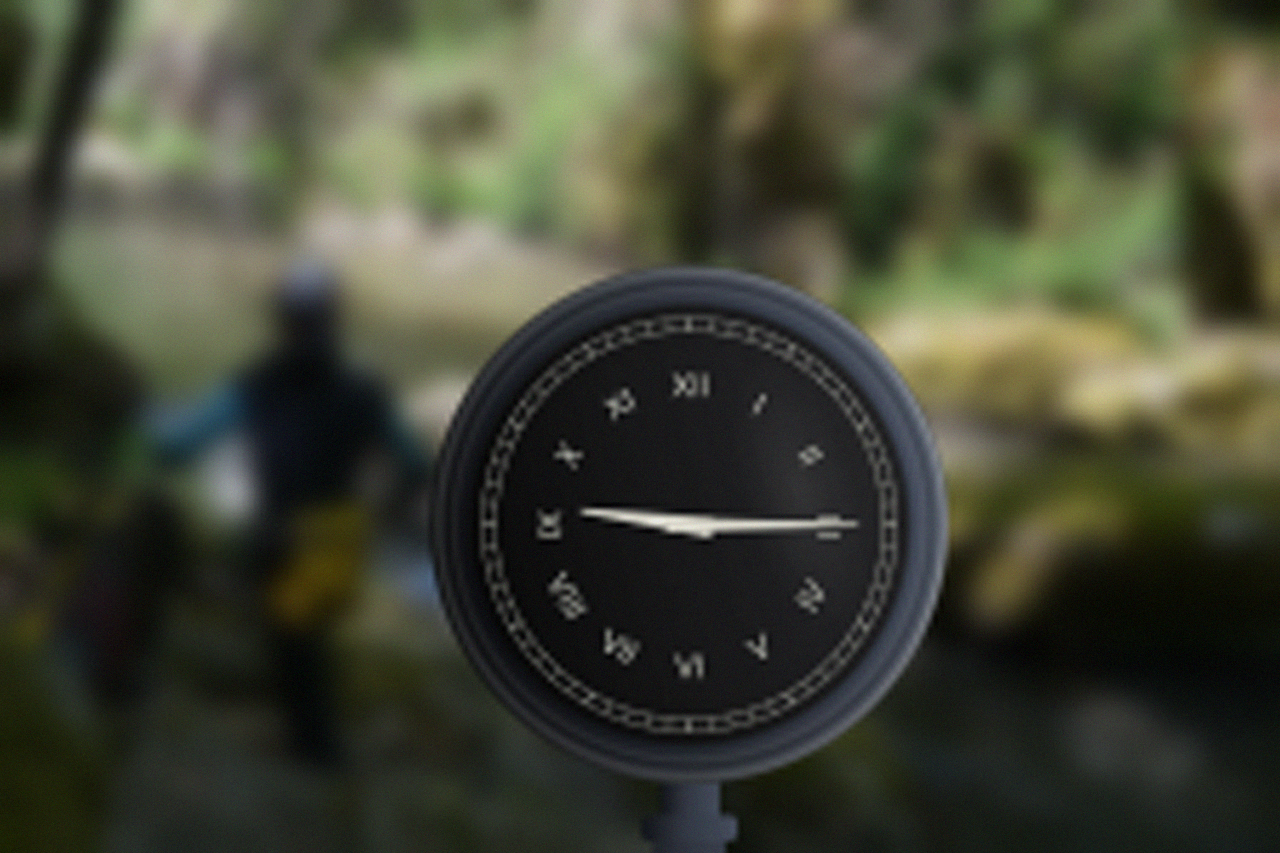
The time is 9h15
